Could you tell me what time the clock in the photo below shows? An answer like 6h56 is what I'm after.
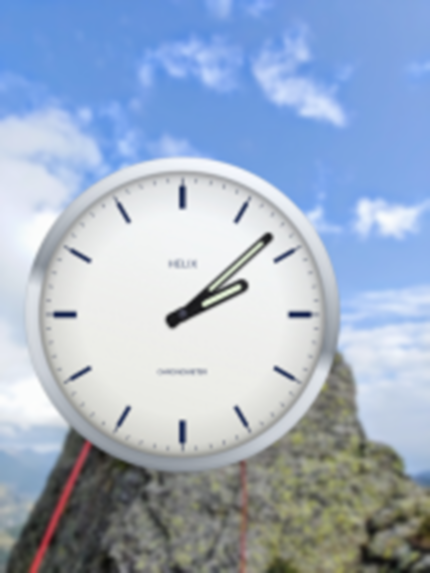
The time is 2h08
